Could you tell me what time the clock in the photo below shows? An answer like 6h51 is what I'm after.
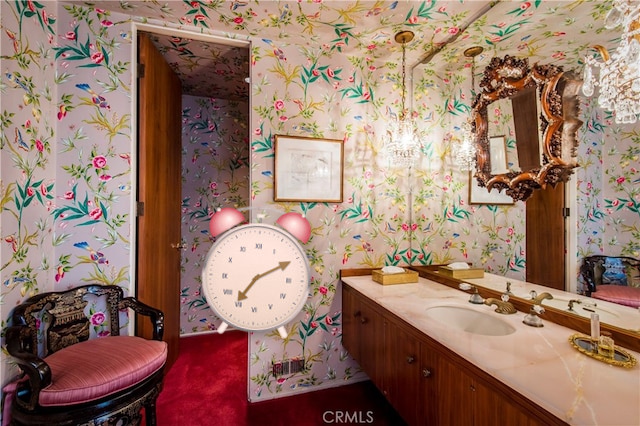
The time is 7h10
